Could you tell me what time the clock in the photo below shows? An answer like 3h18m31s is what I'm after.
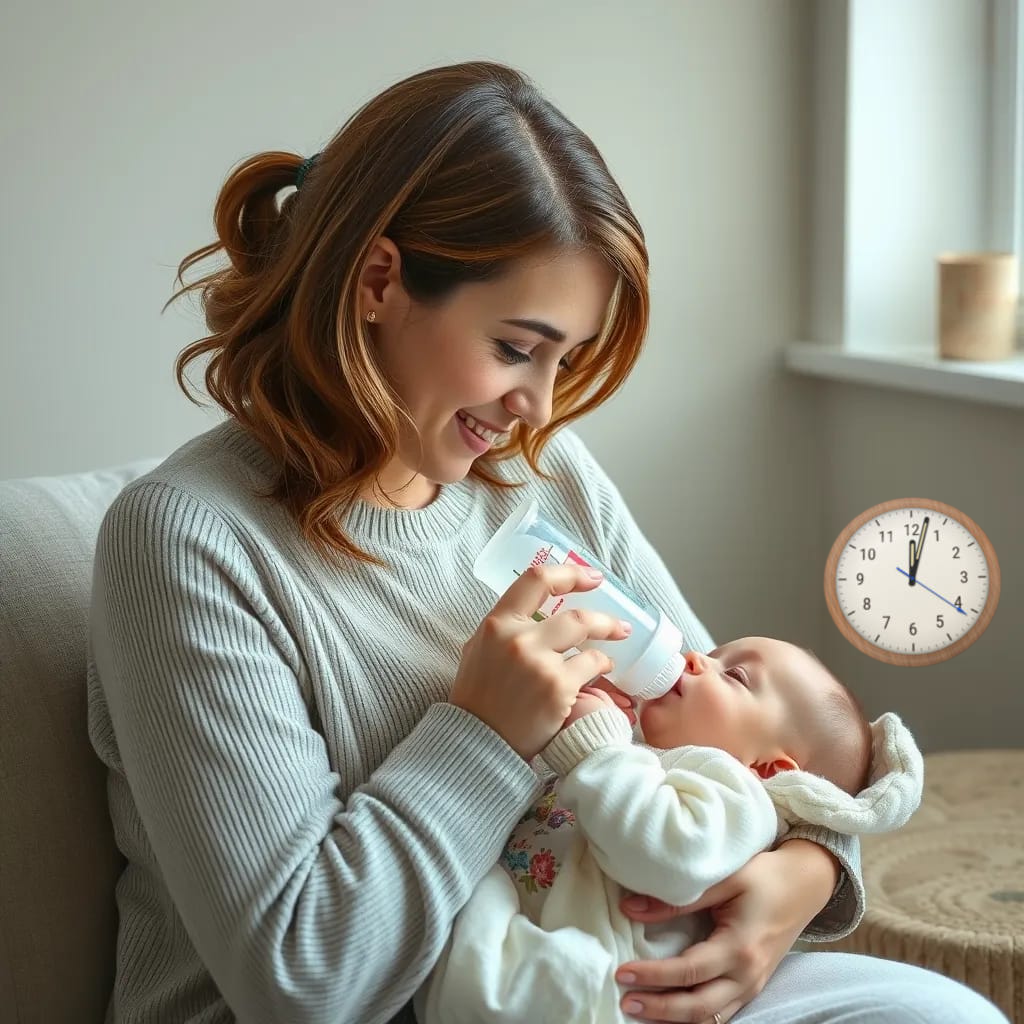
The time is 12h02m21s
